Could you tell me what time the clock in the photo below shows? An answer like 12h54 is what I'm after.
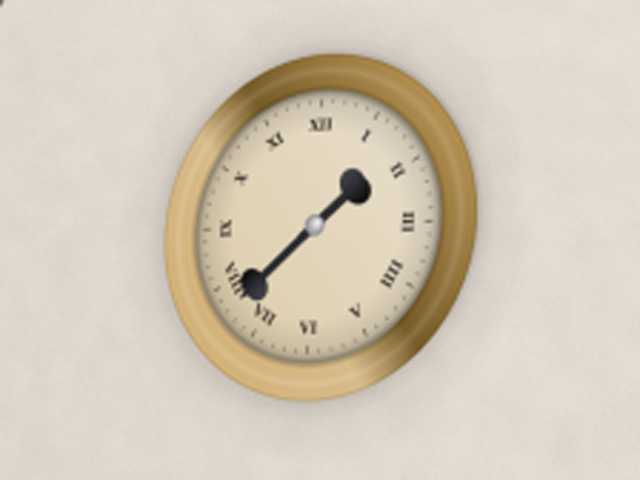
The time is 1h38
